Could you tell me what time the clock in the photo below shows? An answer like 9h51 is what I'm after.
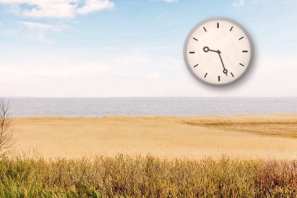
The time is 9h27
